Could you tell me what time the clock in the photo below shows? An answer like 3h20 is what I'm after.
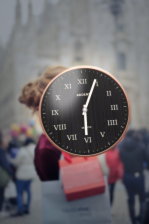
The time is 6h04
